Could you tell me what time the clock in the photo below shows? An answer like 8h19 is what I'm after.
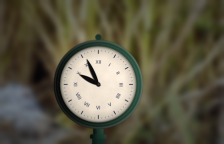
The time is 9h56
